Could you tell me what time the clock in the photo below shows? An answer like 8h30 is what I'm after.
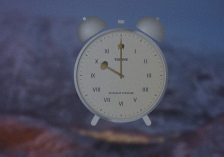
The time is 10h00
